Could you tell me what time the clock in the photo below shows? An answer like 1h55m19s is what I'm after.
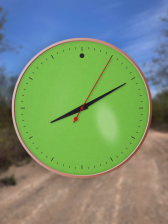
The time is 8h10m05s
